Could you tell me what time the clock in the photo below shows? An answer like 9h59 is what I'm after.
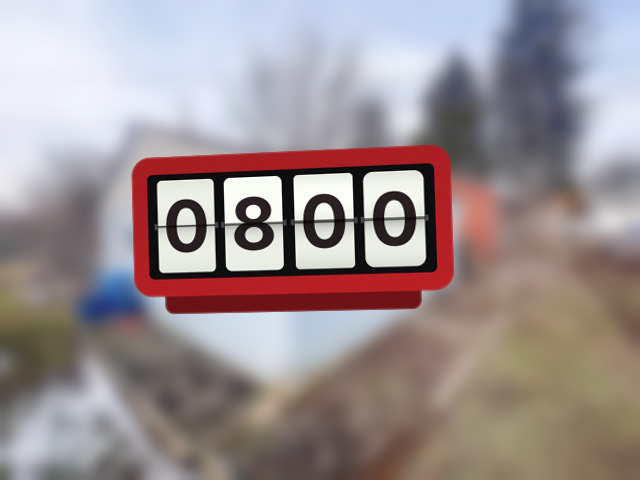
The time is 8h00
